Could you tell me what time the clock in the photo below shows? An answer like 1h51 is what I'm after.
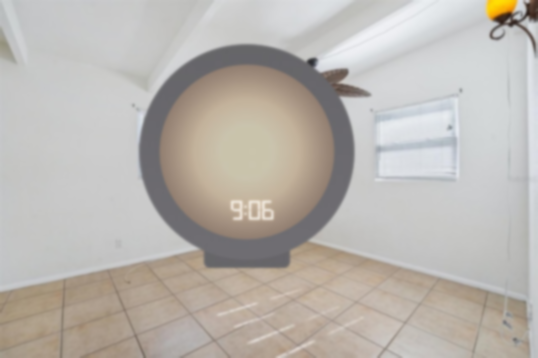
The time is 9h06
